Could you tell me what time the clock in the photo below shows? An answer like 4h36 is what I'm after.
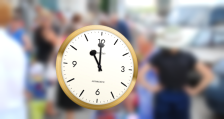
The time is 11h00
